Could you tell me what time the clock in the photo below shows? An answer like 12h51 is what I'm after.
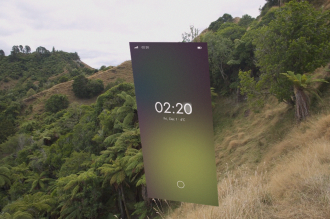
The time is 2h20
